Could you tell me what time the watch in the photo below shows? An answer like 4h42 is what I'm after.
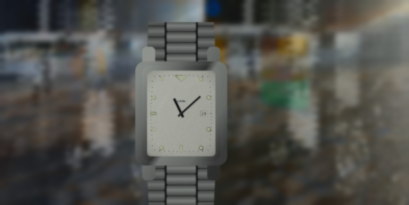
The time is 11h08
